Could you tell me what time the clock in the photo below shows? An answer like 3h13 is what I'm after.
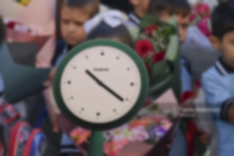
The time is 10h21
